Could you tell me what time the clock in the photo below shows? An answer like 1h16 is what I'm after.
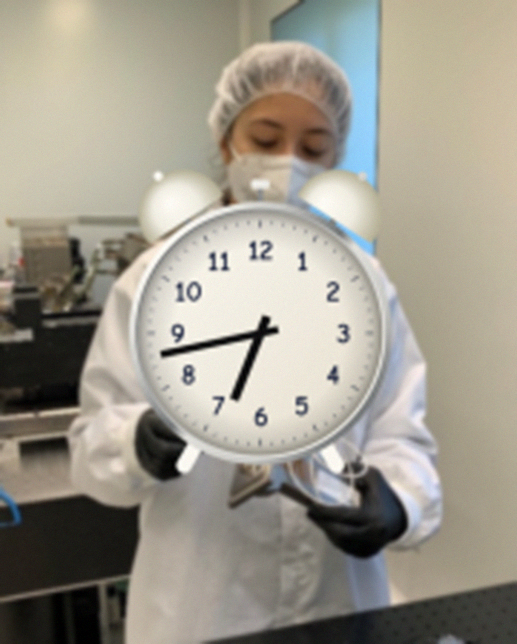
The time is 6h43
